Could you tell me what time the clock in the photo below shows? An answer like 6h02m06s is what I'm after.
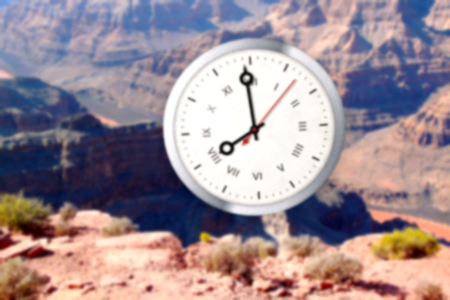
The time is 7h59m07s
